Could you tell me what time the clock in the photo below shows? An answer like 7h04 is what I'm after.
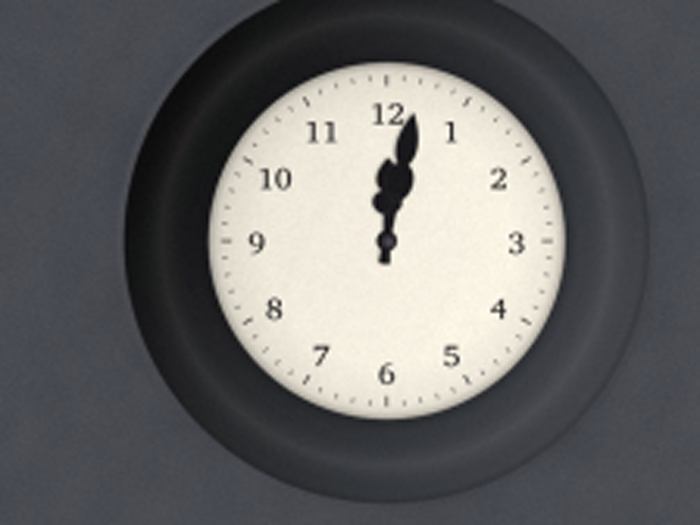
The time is 12h02
